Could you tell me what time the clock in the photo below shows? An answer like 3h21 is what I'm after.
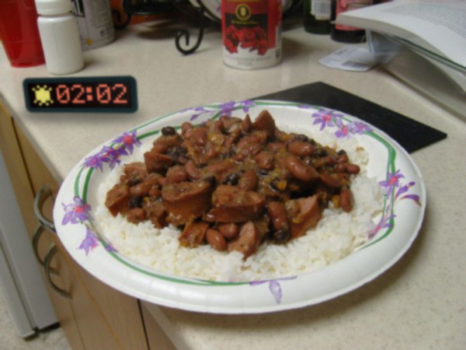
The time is 2h02
